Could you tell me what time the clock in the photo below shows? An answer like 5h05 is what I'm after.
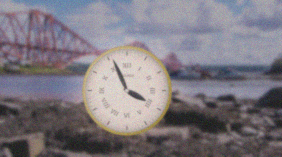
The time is 3h56
